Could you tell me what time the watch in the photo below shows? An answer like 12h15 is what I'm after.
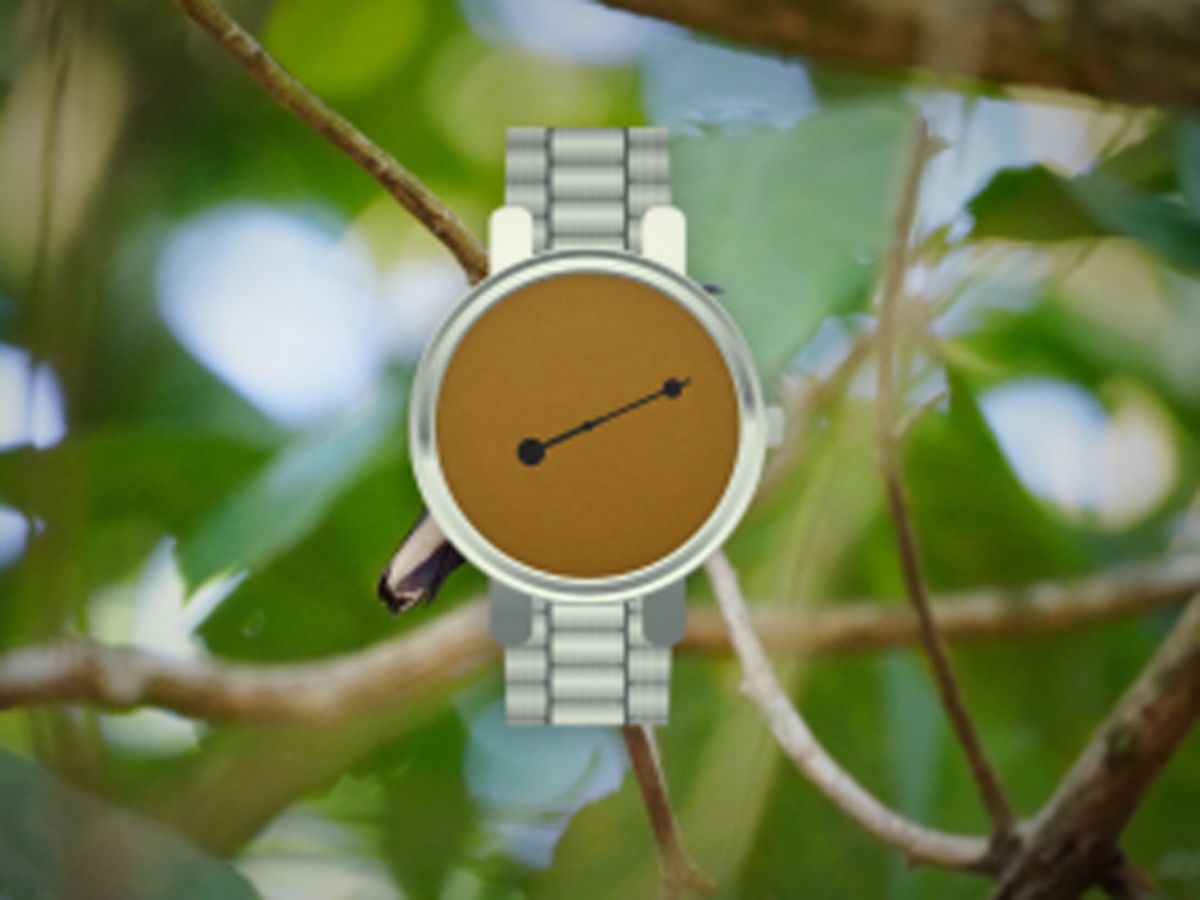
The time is 8h11
